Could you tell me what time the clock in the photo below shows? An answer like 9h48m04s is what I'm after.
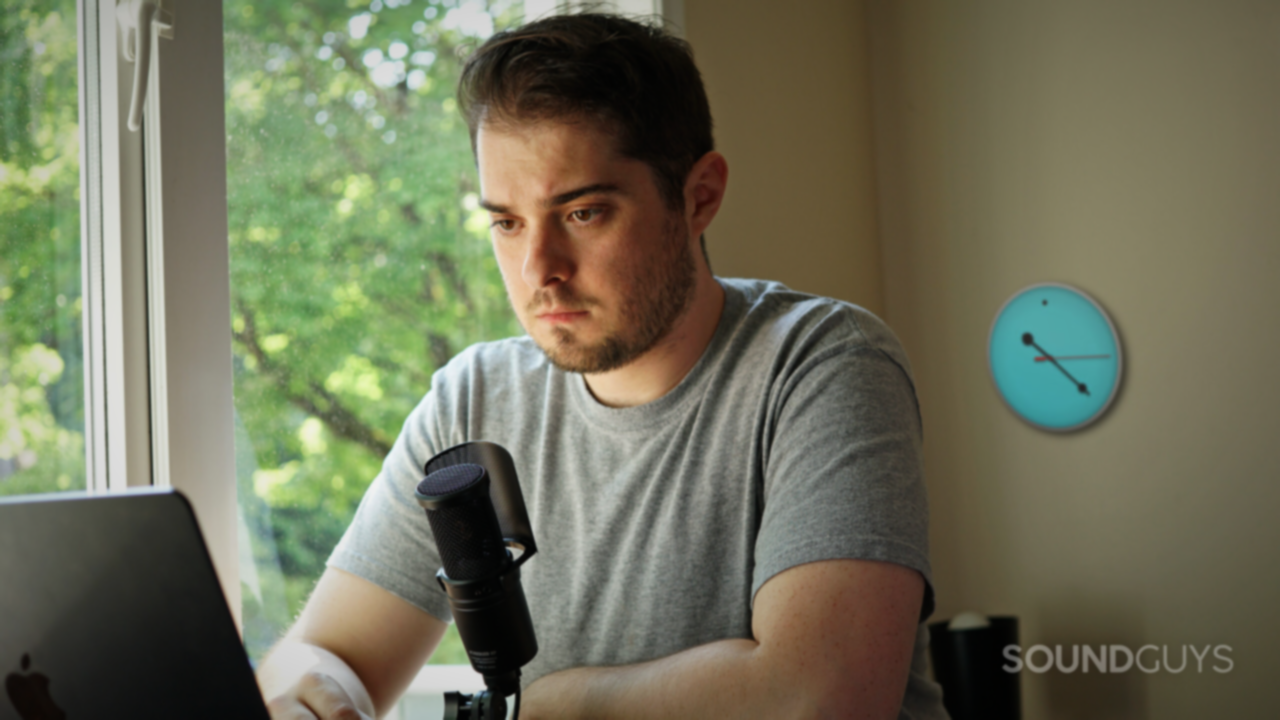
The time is 10h22m15s
